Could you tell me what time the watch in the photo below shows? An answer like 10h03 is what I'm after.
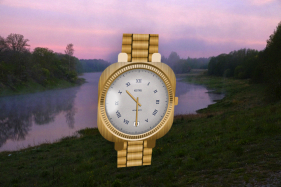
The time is 10h30
